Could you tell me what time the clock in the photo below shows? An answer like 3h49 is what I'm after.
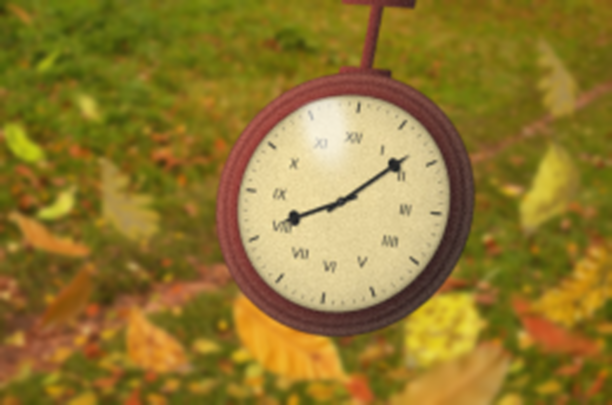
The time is 8h08
